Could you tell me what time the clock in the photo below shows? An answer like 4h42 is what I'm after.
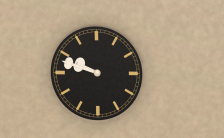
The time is 9h48
